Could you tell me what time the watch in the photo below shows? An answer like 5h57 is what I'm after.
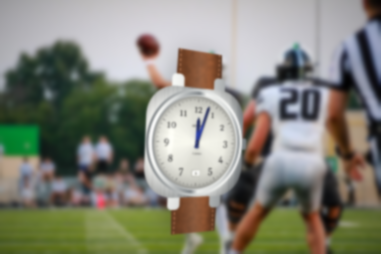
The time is 12h03
